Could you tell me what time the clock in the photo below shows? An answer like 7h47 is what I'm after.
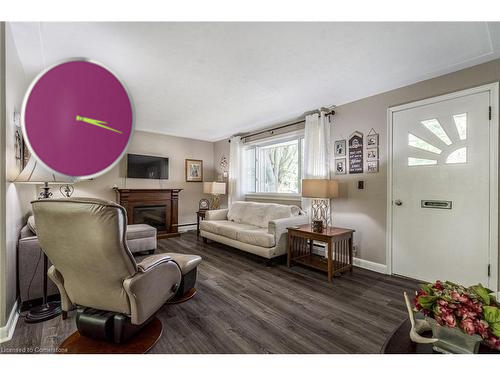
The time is 3h18
